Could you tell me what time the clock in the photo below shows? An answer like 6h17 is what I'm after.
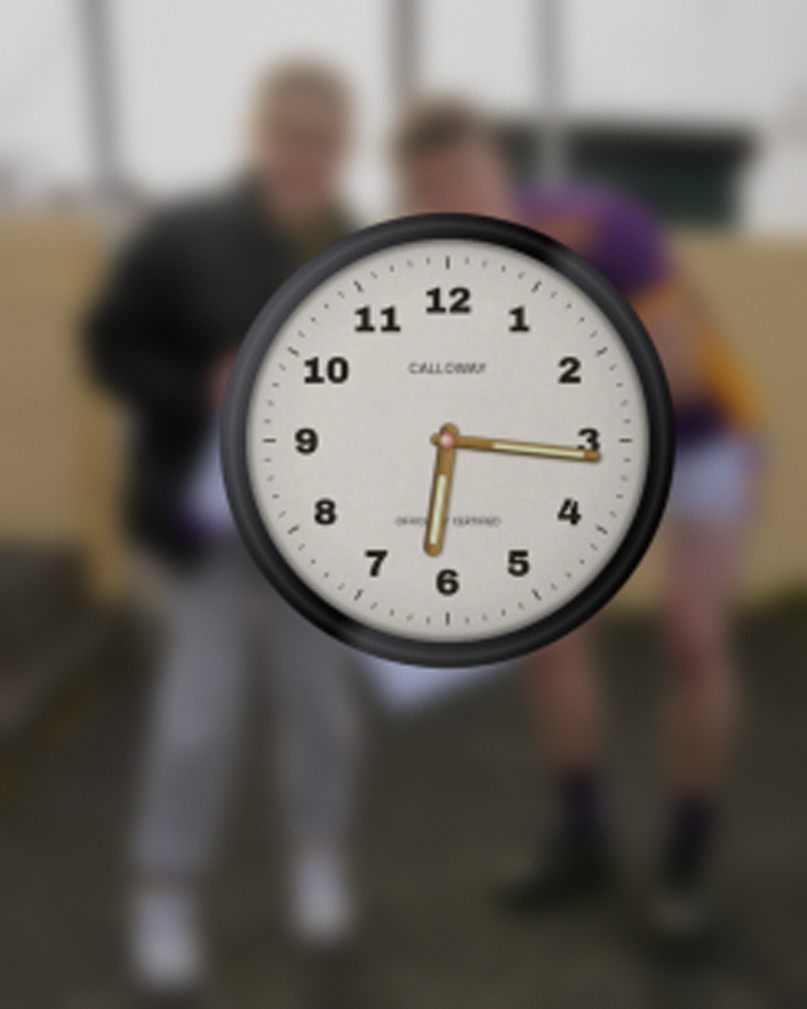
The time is 6h16
